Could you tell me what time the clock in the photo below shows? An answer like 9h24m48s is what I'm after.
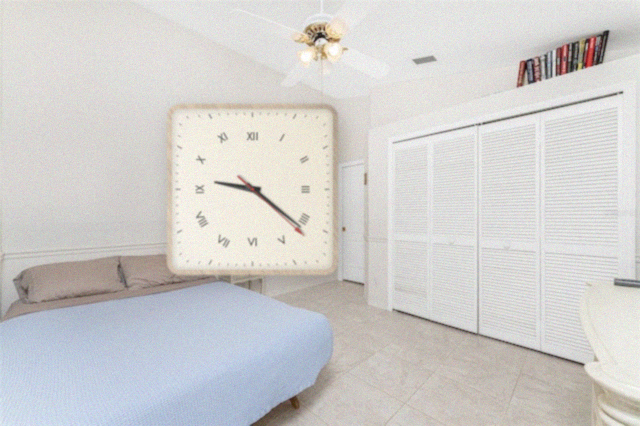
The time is 9h21m22s
